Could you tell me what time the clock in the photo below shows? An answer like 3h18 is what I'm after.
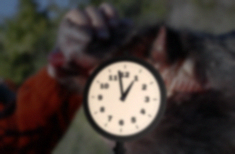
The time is 12h58
